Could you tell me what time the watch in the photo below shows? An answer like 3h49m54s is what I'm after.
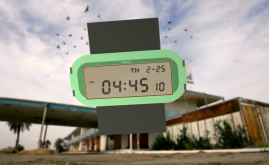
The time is 4h45m10s
